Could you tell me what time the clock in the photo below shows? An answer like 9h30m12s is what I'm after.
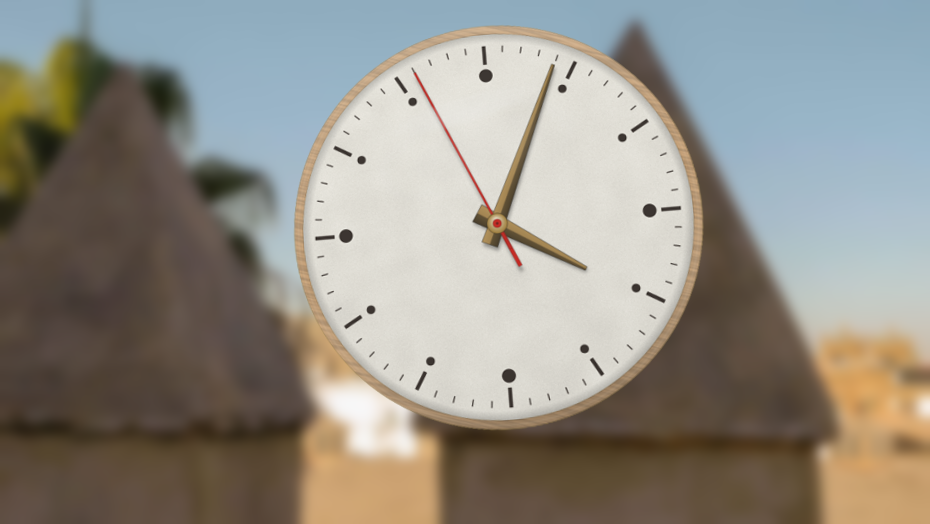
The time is 4h03m56s
